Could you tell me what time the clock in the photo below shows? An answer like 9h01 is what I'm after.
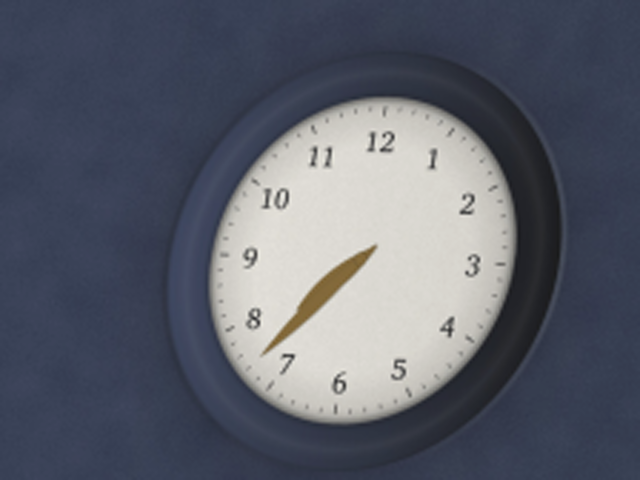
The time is 7h37
